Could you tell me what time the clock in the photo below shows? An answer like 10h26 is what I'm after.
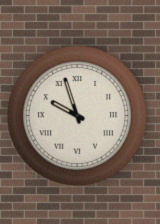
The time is 9h57
